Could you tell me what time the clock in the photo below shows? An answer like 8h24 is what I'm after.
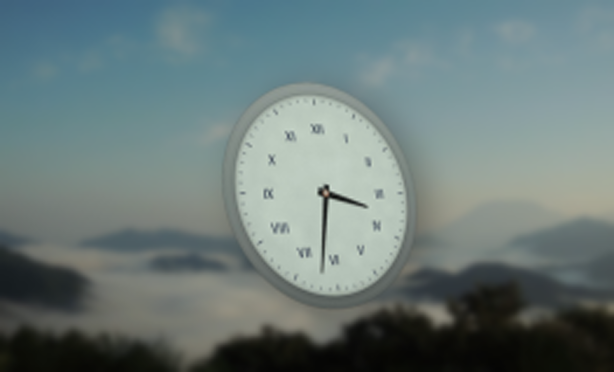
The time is 3h32
